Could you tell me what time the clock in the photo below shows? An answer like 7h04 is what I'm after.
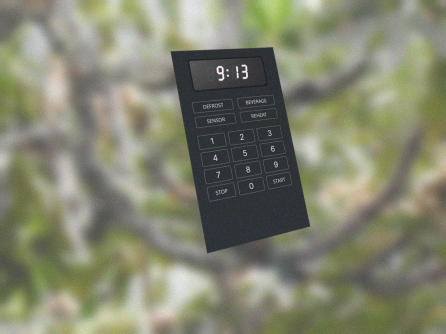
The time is 9h13
